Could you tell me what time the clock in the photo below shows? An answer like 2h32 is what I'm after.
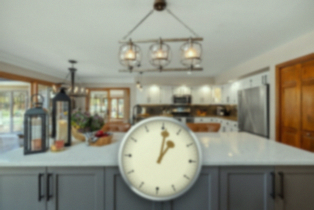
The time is 1h01
